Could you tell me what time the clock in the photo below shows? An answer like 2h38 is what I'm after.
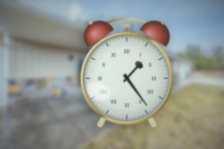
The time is 1h24
